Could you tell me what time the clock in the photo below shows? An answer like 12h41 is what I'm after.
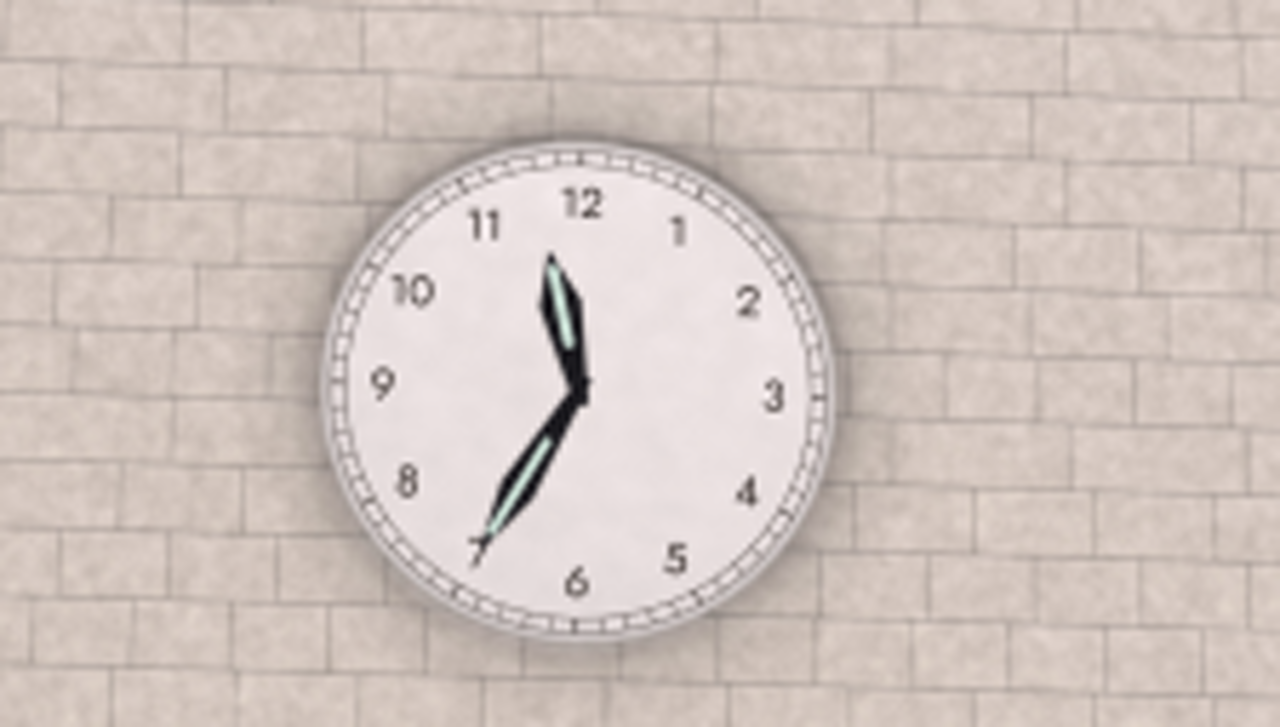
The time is 11h35
